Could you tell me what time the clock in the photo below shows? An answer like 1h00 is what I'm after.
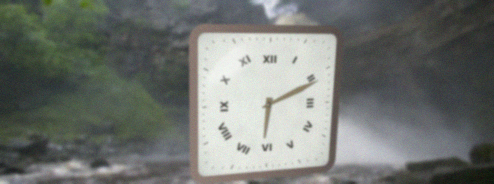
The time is 6h11
